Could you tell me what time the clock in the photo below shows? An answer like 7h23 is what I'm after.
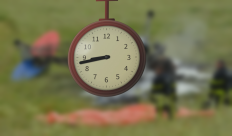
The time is 8h43
